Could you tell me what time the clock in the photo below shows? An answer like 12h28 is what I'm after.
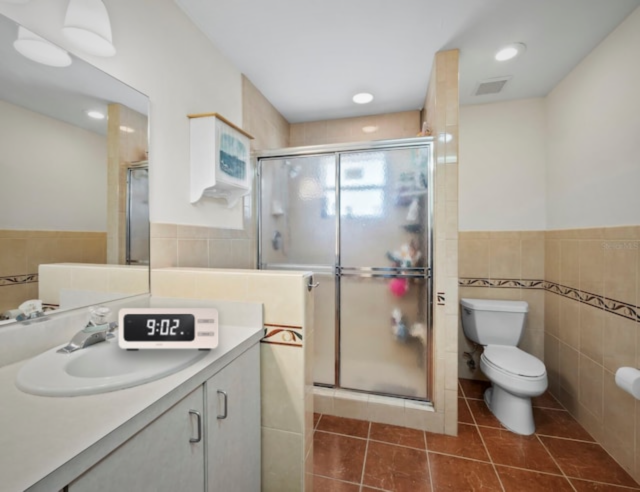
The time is 9h02
